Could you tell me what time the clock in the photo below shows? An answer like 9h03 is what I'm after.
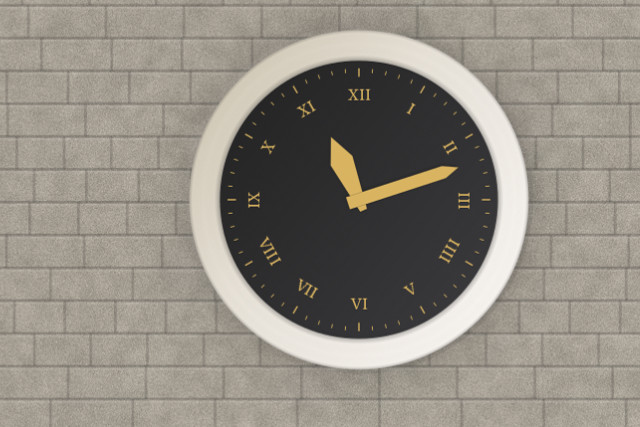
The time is 11h12
